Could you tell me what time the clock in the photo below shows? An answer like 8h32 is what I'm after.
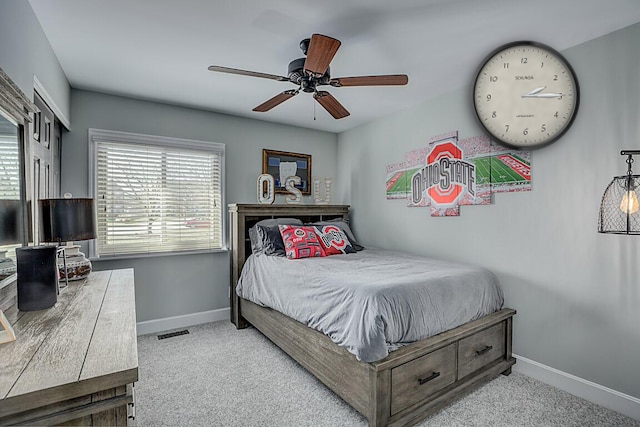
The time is 2h15
